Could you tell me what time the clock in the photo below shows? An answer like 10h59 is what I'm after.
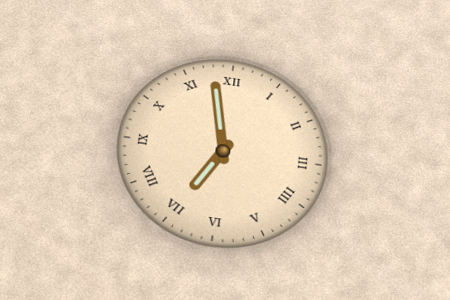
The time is 6h58
